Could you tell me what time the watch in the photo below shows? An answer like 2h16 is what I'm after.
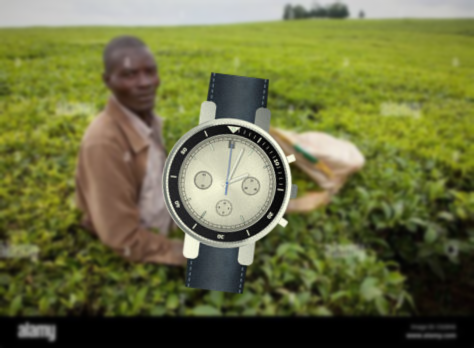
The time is 2h03
